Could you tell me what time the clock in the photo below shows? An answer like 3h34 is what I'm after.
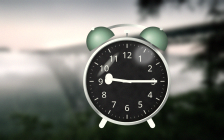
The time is 9h15
